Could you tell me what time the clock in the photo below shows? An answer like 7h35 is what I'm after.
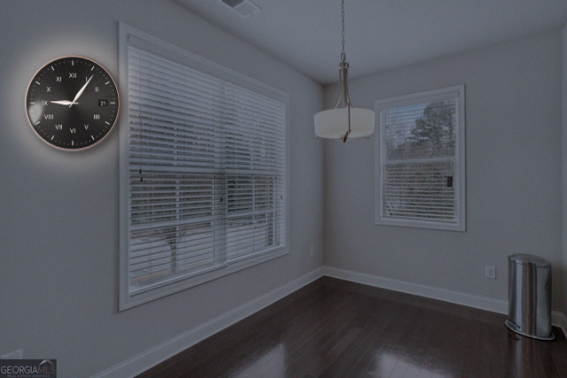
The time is 9h06
